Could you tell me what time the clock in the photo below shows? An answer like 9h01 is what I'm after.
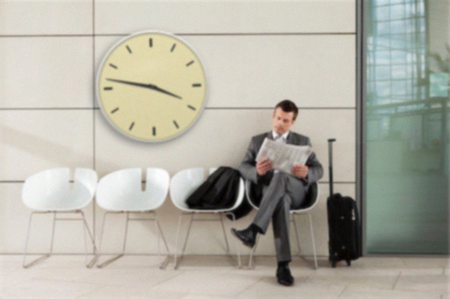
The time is 3h47
